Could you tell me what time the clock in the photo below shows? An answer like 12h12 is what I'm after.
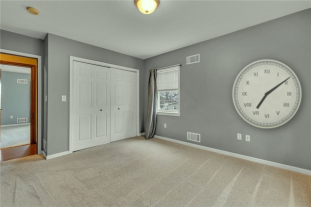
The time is 7h09
